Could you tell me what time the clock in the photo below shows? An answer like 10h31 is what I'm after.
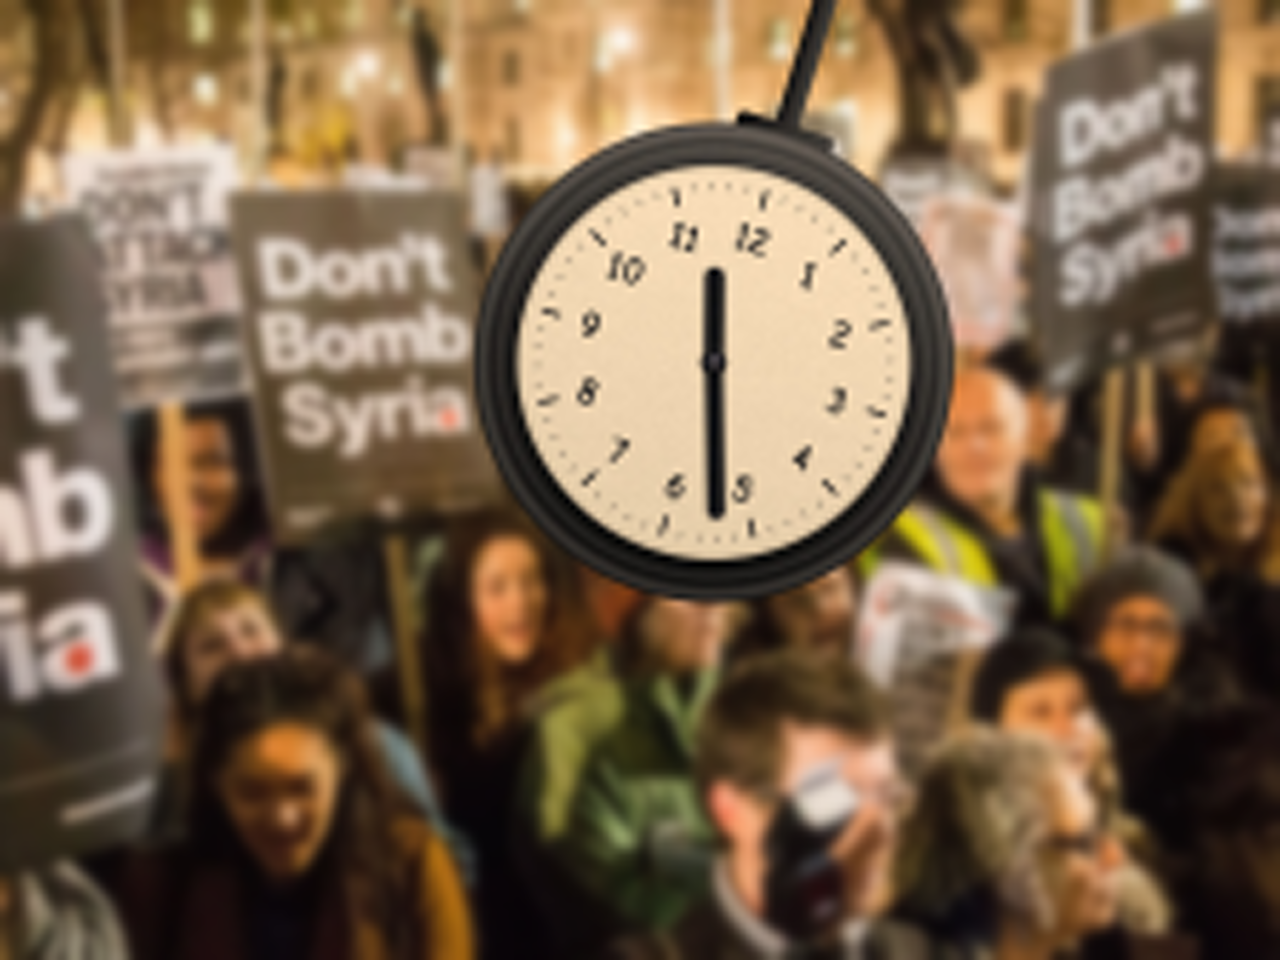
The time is 11h27
